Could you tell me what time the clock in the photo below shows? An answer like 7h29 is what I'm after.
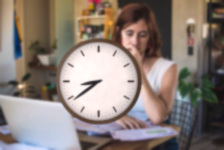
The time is 8h39
